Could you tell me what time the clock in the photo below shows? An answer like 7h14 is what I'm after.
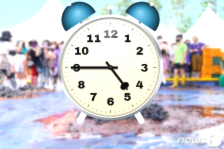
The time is 4h45
